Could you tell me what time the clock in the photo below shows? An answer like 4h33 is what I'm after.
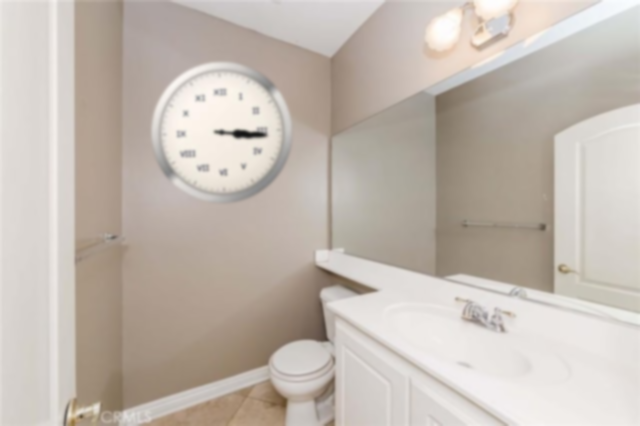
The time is 3h16
